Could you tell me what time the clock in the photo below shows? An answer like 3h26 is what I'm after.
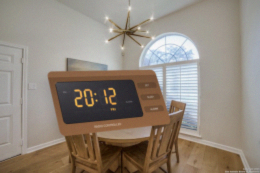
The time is 20h12
